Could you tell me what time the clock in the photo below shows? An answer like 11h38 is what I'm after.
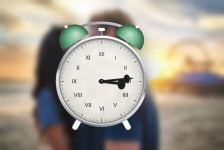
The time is 3h14
